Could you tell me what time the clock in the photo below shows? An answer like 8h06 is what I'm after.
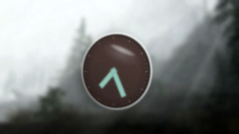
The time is 7h26
